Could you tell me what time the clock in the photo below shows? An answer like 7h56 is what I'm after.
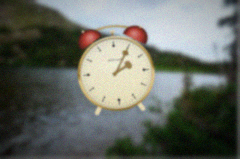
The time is 2h05
